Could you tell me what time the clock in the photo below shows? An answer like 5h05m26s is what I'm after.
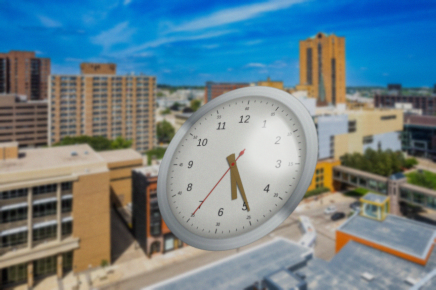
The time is 5h24m35s
